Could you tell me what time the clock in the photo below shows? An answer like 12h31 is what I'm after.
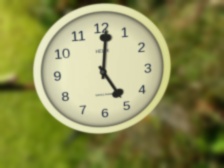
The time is 5h01
